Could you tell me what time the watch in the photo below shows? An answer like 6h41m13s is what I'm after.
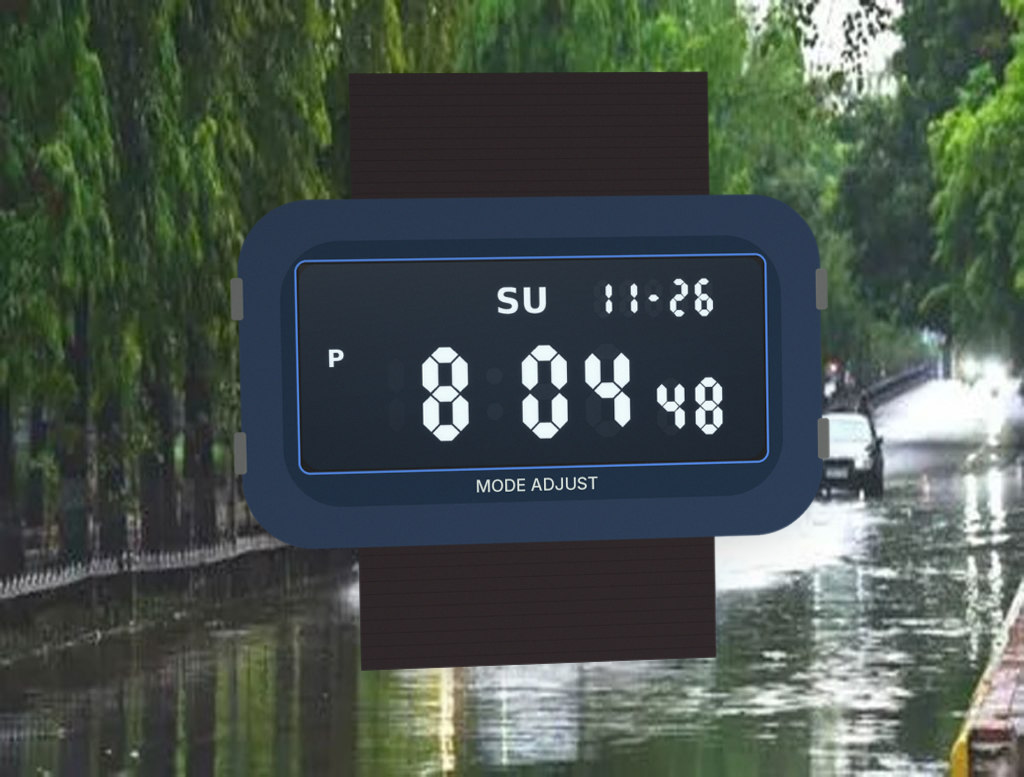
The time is 8h04m48s
